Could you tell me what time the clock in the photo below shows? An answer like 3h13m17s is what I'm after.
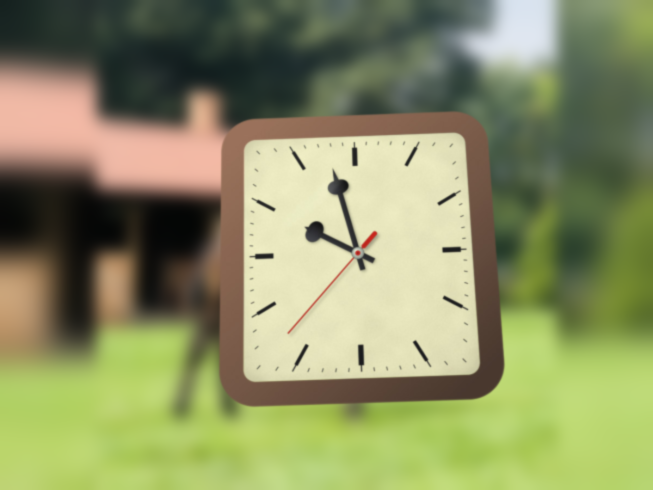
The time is 9h57m37s
